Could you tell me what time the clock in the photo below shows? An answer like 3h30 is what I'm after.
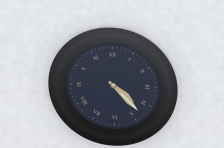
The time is 4h23
